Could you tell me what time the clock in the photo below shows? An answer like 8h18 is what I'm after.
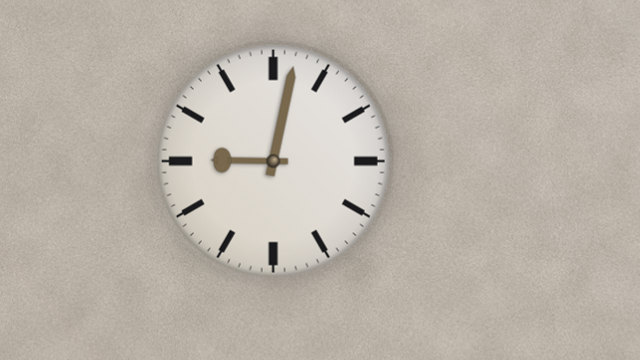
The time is 9h02
